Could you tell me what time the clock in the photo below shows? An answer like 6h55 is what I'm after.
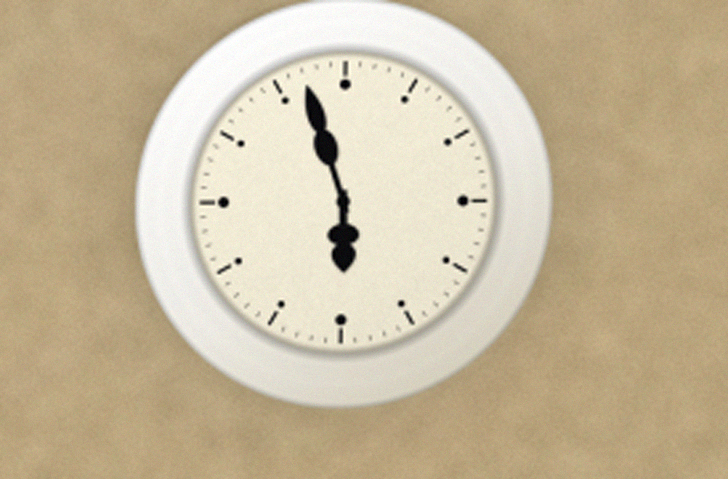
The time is 5h57
